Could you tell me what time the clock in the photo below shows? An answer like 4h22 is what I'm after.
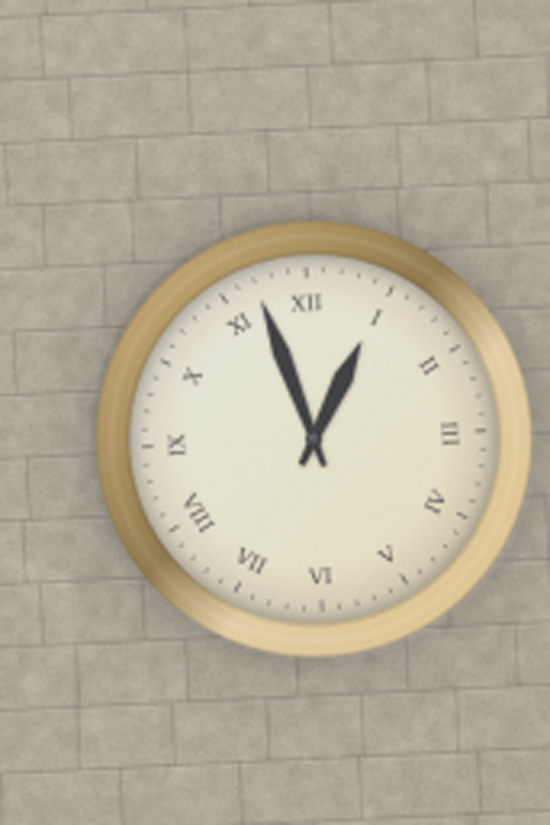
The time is 12h57
